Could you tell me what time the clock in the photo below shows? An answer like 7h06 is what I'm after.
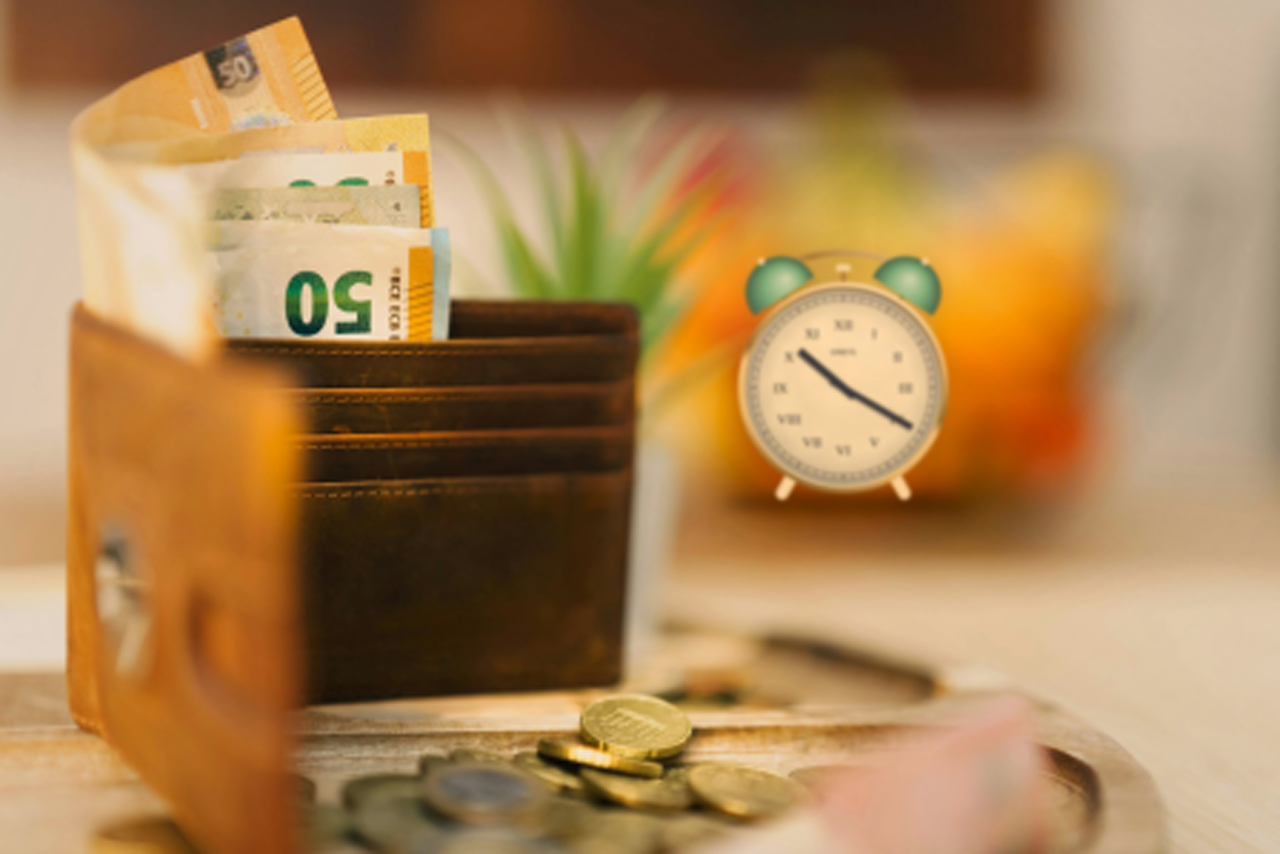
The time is 10h20
